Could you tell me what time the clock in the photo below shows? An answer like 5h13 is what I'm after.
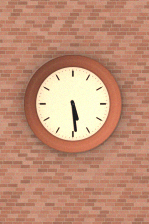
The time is 5h29
